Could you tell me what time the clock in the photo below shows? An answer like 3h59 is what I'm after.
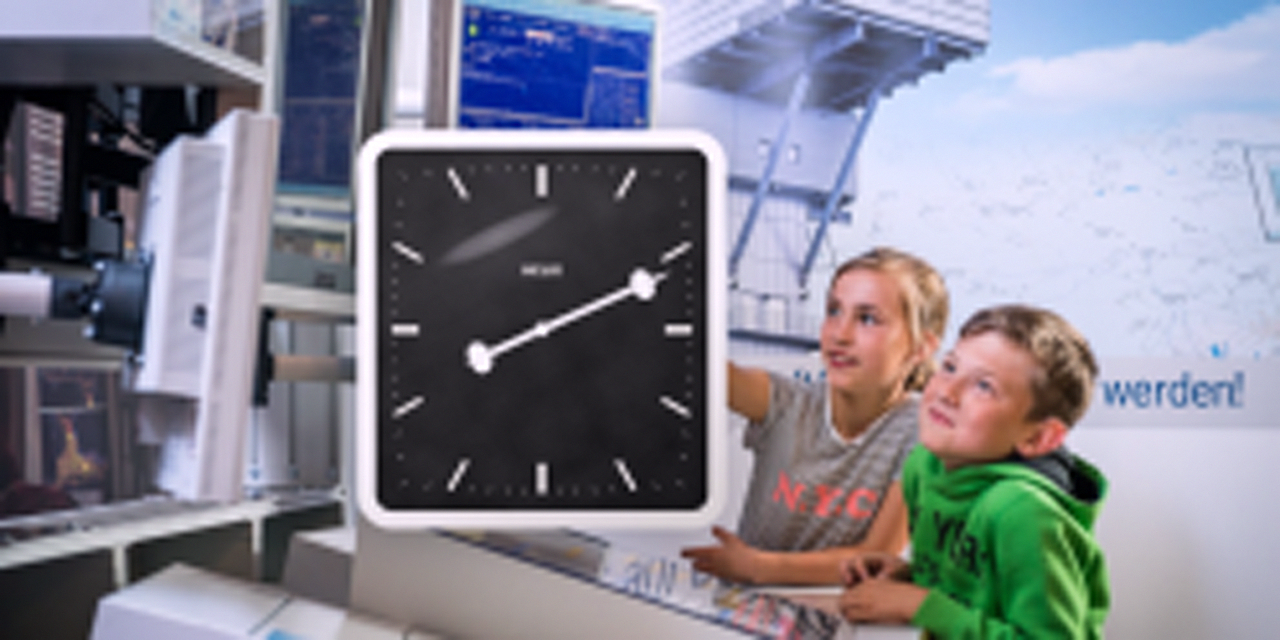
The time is 8h11
